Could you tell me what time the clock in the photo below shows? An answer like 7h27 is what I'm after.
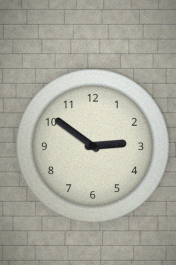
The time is 2h51
